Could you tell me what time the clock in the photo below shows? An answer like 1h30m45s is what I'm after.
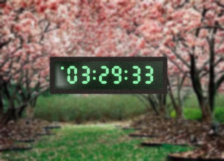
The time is 3h29m33s
